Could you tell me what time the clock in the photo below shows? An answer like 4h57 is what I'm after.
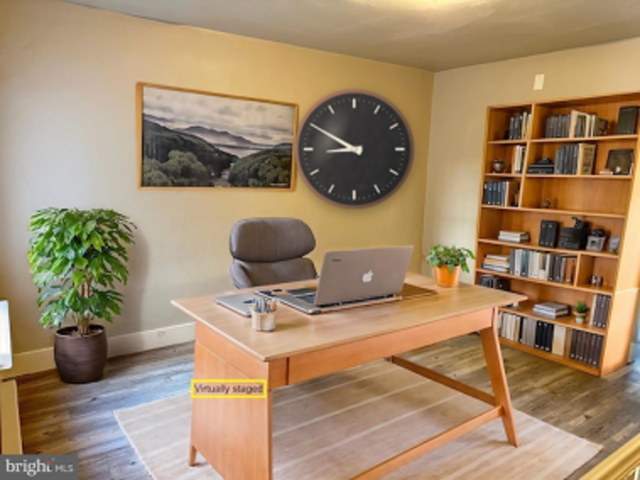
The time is 8h50
